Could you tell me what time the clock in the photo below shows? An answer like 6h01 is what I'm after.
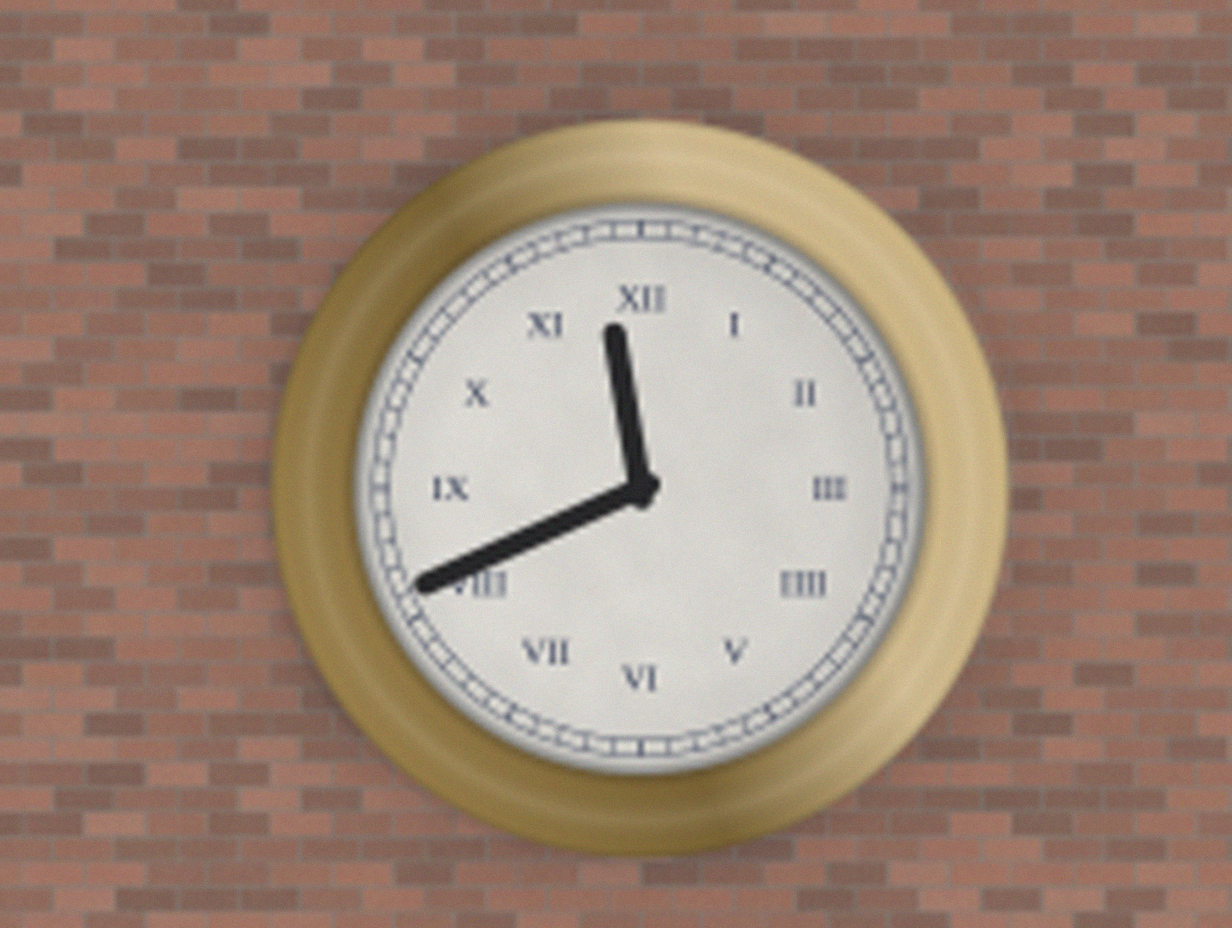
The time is 11h41
